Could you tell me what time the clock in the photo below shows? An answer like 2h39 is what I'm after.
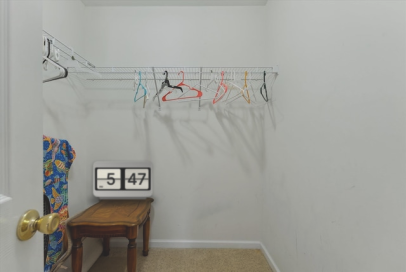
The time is 5h47
